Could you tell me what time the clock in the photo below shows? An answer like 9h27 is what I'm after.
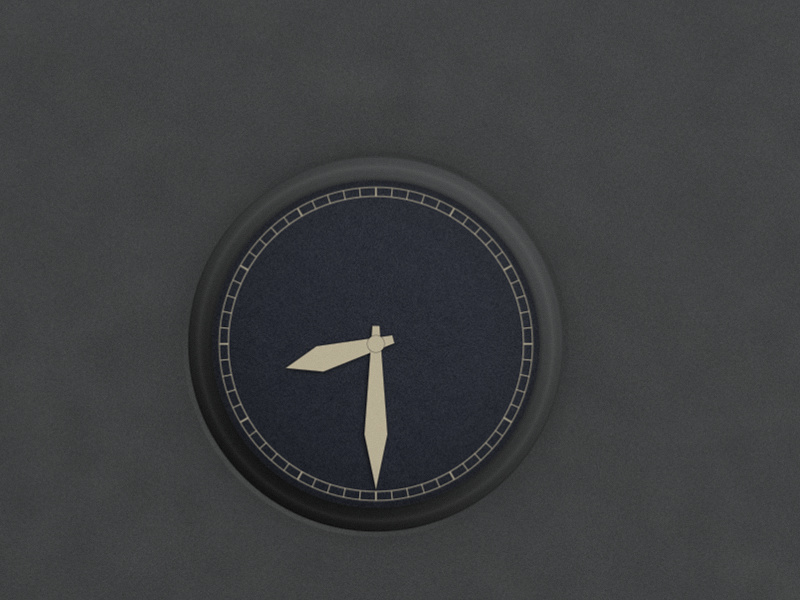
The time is 8h30
